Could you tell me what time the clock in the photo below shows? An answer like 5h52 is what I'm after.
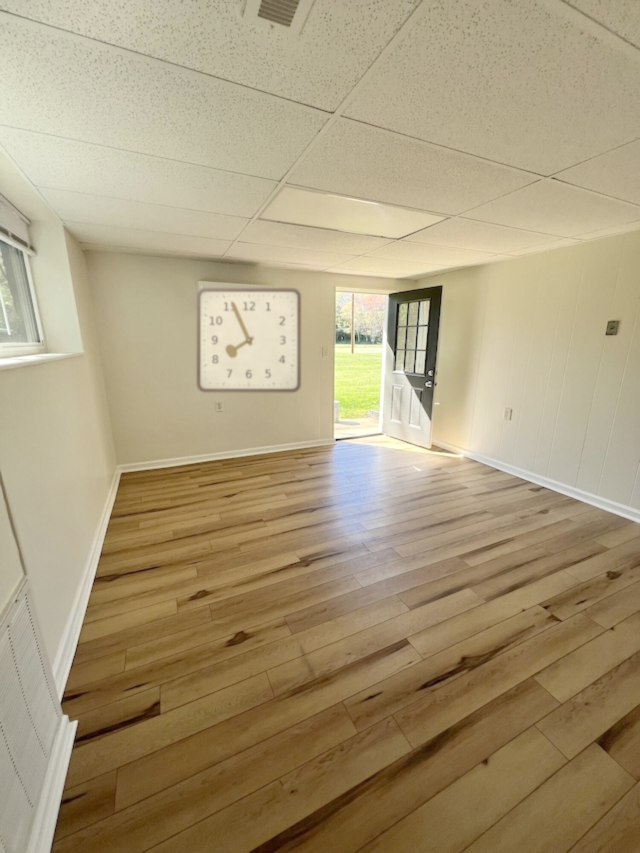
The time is 7h56
